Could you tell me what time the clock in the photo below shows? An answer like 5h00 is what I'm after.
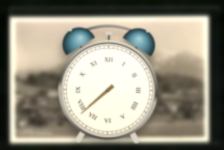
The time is 7h38
